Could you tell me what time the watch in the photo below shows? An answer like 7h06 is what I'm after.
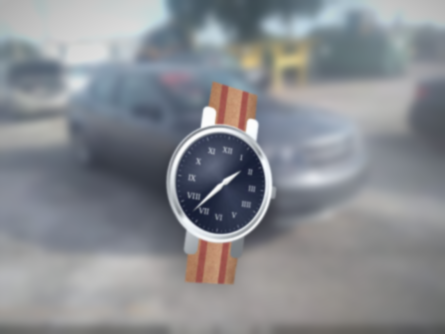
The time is 1h37
